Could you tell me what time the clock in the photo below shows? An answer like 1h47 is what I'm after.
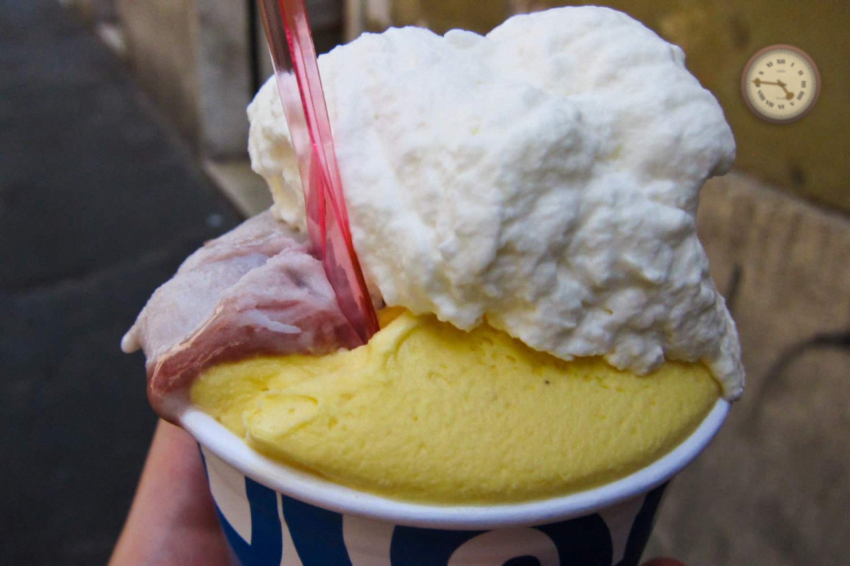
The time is 4h46
